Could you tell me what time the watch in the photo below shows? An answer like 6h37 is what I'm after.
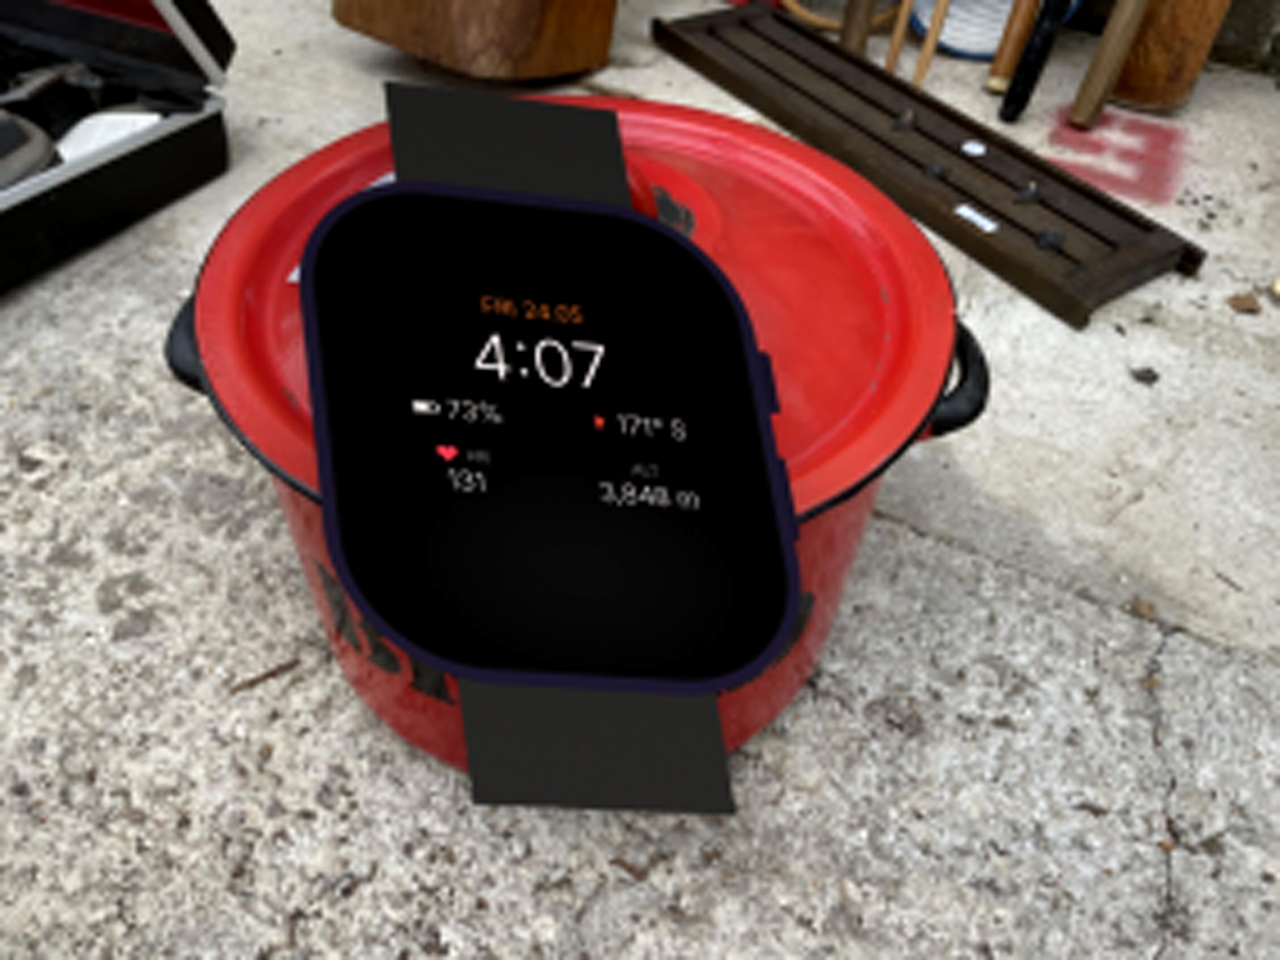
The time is 4h07
